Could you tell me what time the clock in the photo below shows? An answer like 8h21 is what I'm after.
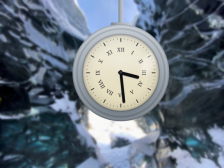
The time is 3h29
